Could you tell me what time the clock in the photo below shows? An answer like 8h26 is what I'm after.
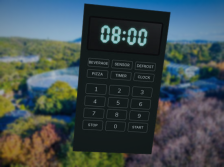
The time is 8h00
